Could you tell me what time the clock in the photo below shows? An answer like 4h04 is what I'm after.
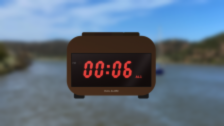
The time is 0h06
